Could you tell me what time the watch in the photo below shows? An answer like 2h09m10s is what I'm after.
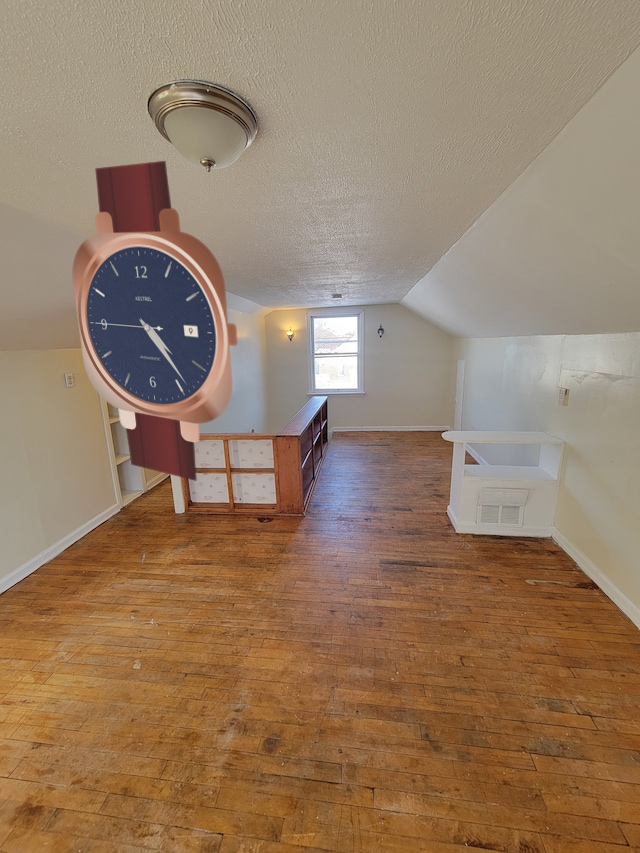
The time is 4h23m45s
